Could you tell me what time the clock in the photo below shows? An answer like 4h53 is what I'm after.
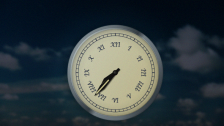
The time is 7h37
